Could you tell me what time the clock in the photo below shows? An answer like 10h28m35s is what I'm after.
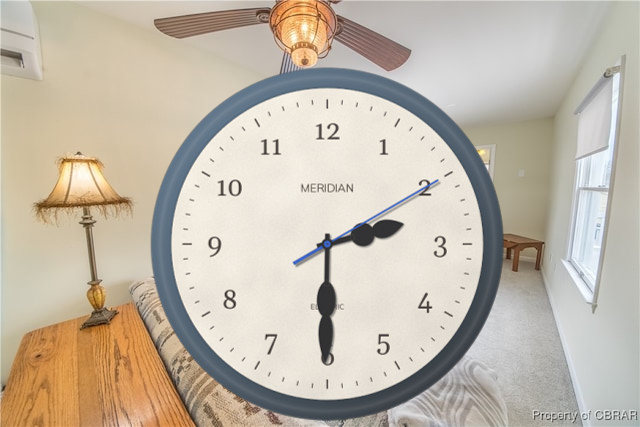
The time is 2h30m10s
